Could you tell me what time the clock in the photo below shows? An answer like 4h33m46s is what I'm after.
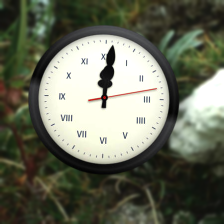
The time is 12h01m13s
